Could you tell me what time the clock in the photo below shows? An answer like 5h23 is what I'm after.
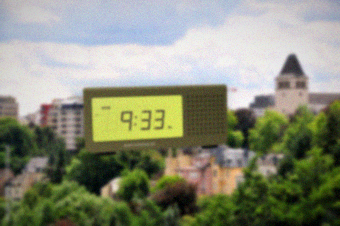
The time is 9h33
